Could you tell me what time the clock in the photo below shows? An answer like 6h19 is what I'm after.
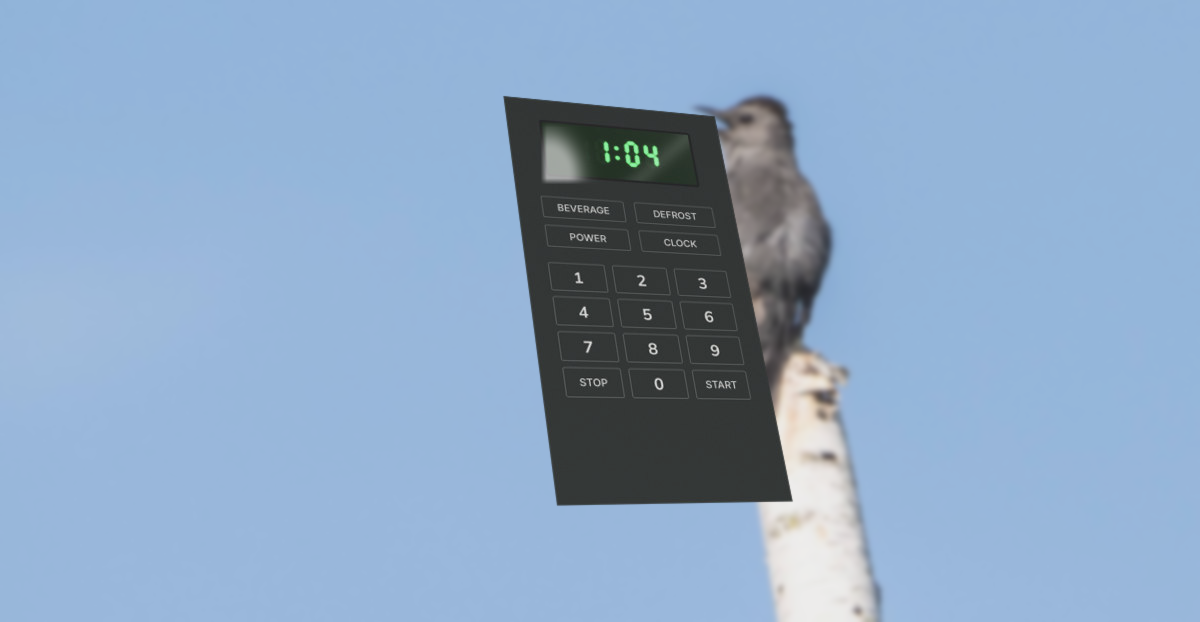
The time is 1h04
